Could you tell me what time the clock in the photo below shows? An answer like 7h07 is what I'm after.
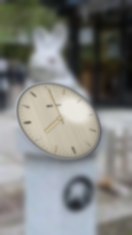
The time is 8h00
